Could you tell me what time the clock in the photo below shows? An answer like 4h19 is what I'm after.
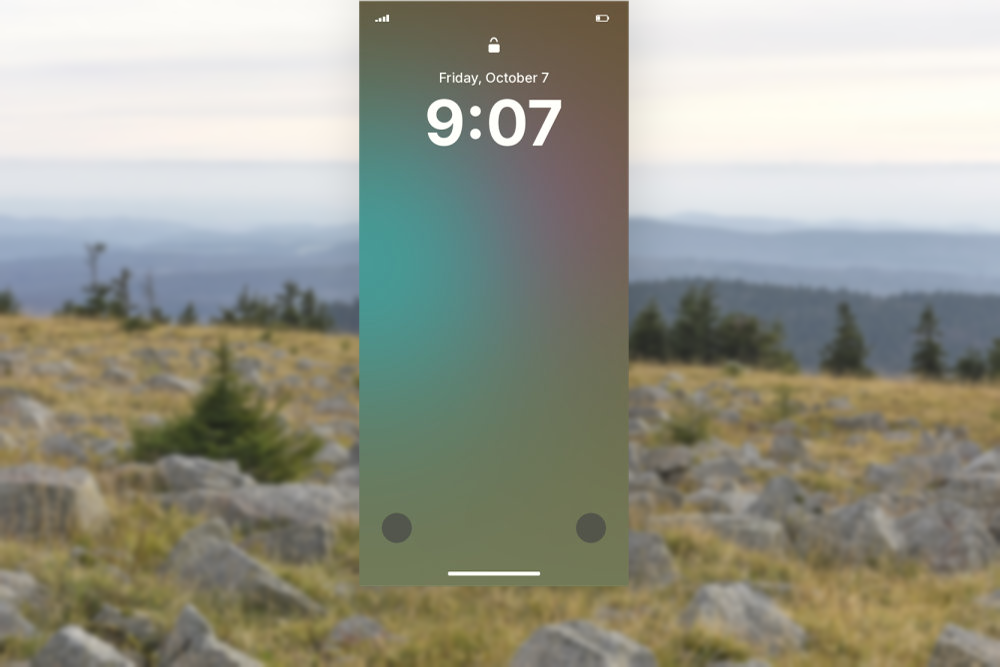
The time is 9h07
